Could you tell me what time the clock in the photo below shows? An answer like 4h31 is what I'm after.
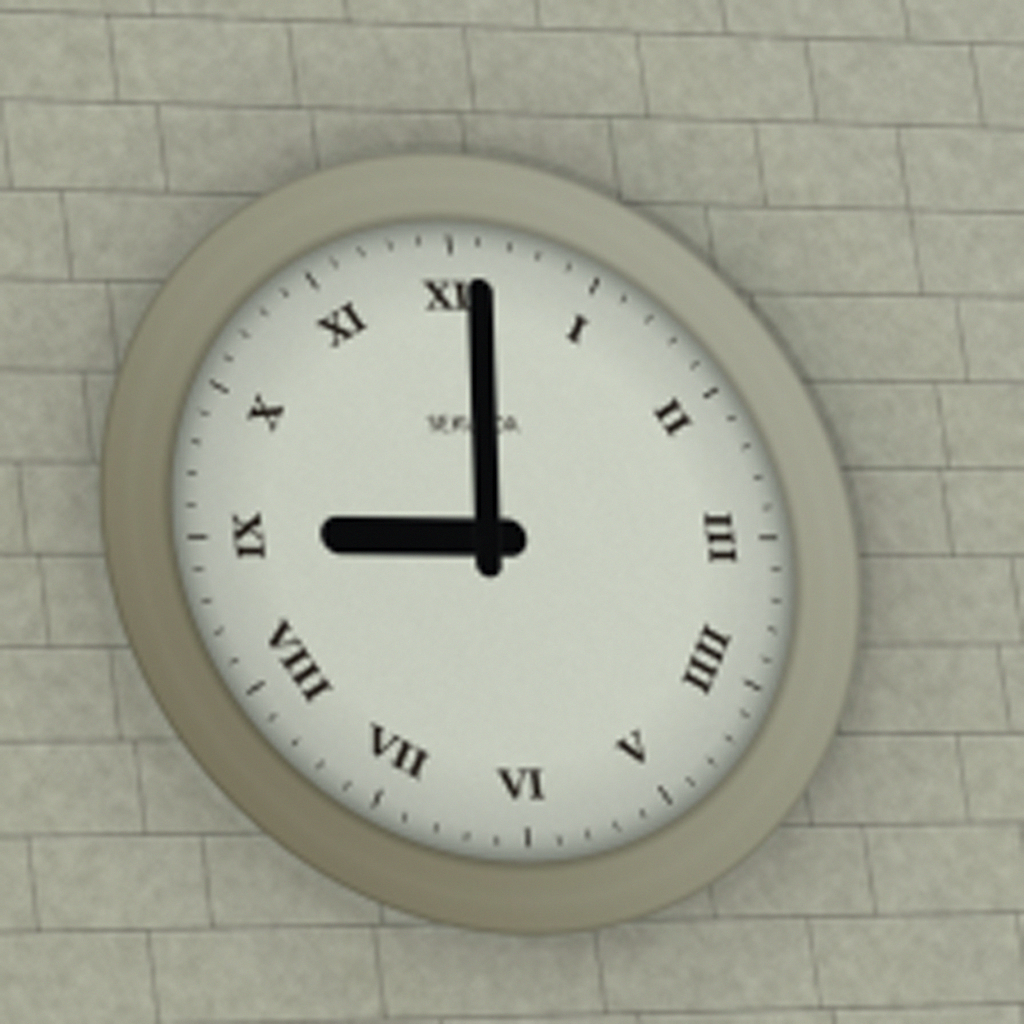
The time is 9h01
